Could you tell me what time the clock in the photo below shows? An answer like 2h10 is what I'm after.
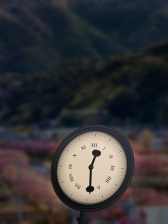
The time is 12h29
